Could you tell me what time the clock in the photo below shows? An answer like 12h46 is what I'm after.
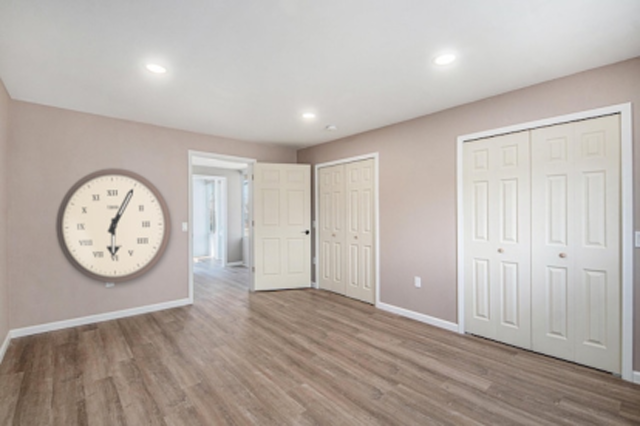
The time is 6h05
